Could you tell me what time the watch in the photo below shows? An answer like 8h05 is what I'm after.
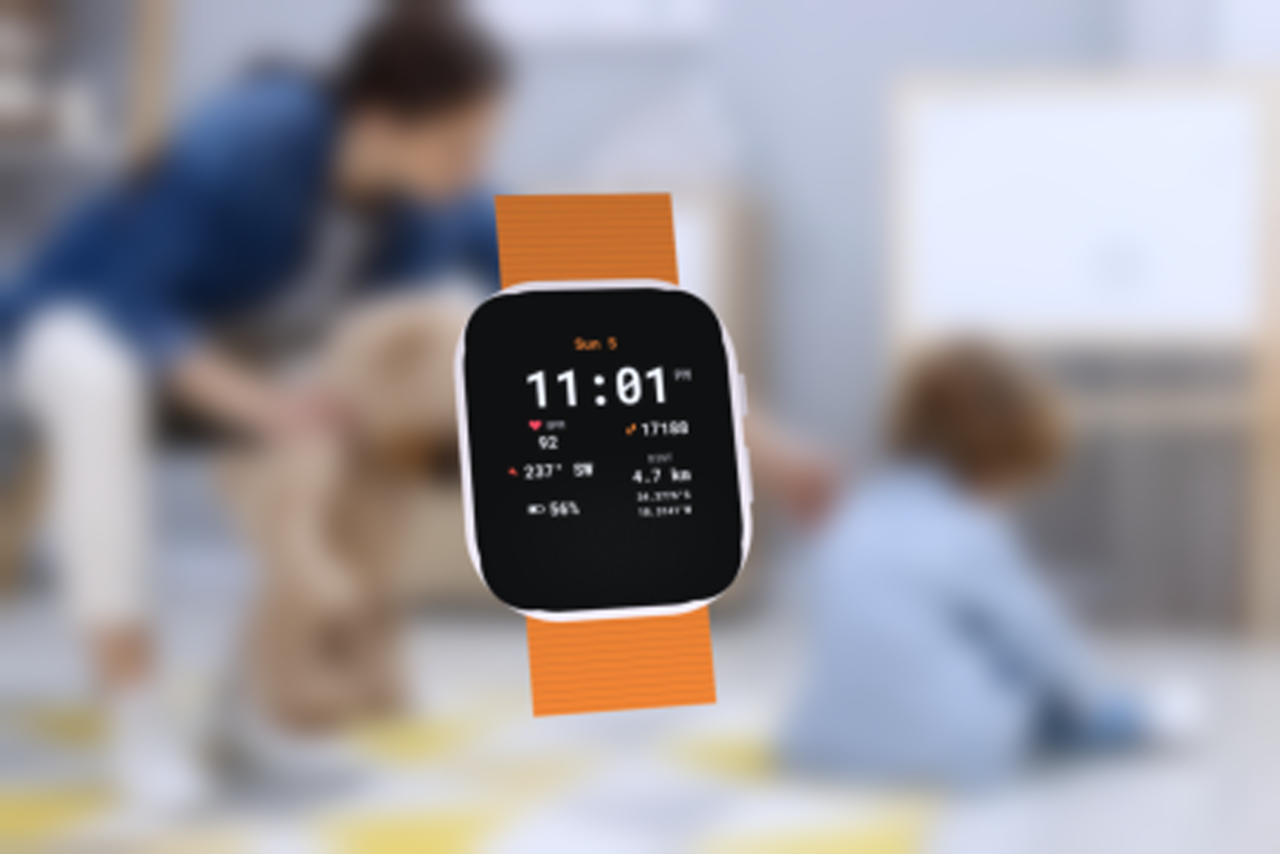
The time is 11h01
